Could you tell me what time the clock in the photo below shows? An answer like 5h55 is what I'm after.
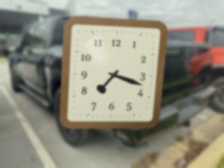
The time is 7h18
